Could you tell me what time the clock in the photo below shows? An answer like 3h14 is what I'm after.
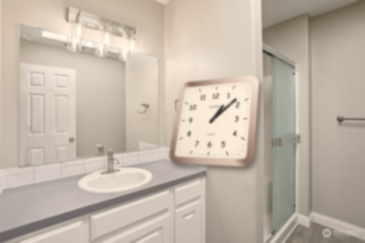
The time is 1h08
